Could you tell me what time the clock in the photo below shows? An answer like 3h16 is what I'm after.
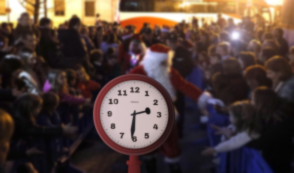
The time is 2h31
